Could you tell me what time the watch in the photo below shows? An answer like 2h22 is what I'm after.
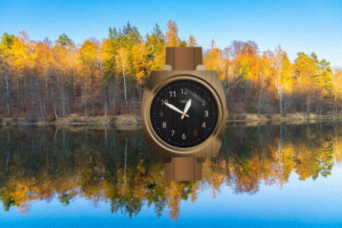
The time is 12h50
